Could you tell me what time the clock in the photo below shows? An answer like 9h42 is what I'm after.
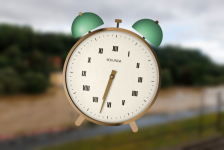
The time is 6h32
